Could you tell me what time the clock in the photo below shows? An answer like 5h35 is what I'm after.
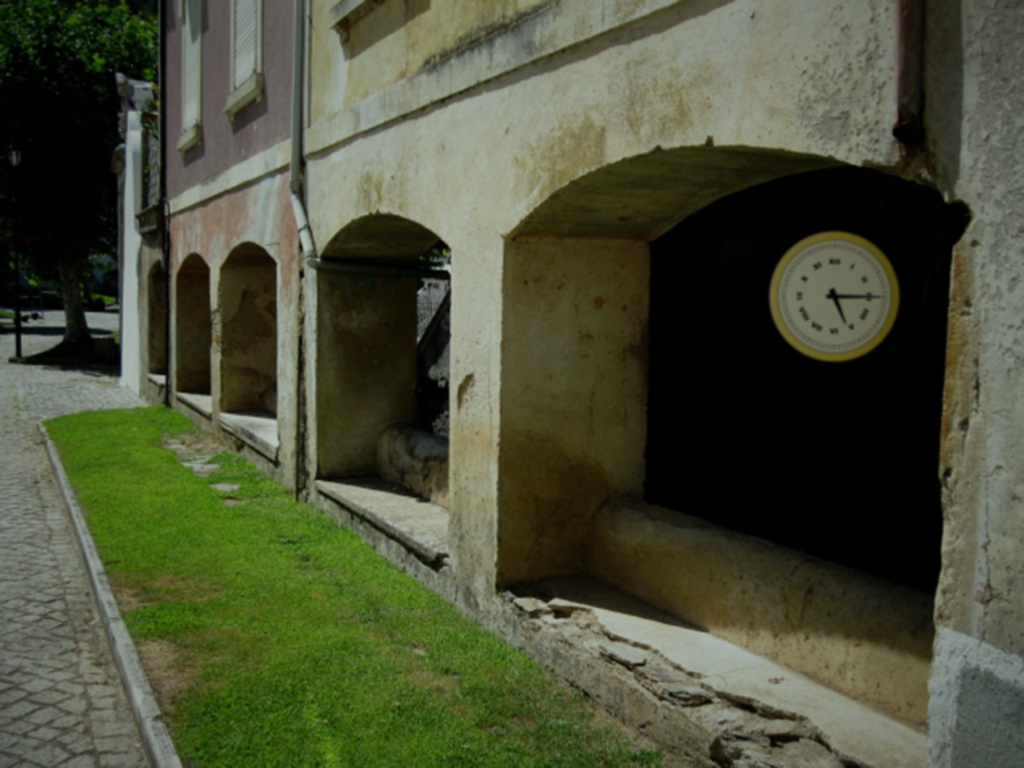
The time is 5h15
